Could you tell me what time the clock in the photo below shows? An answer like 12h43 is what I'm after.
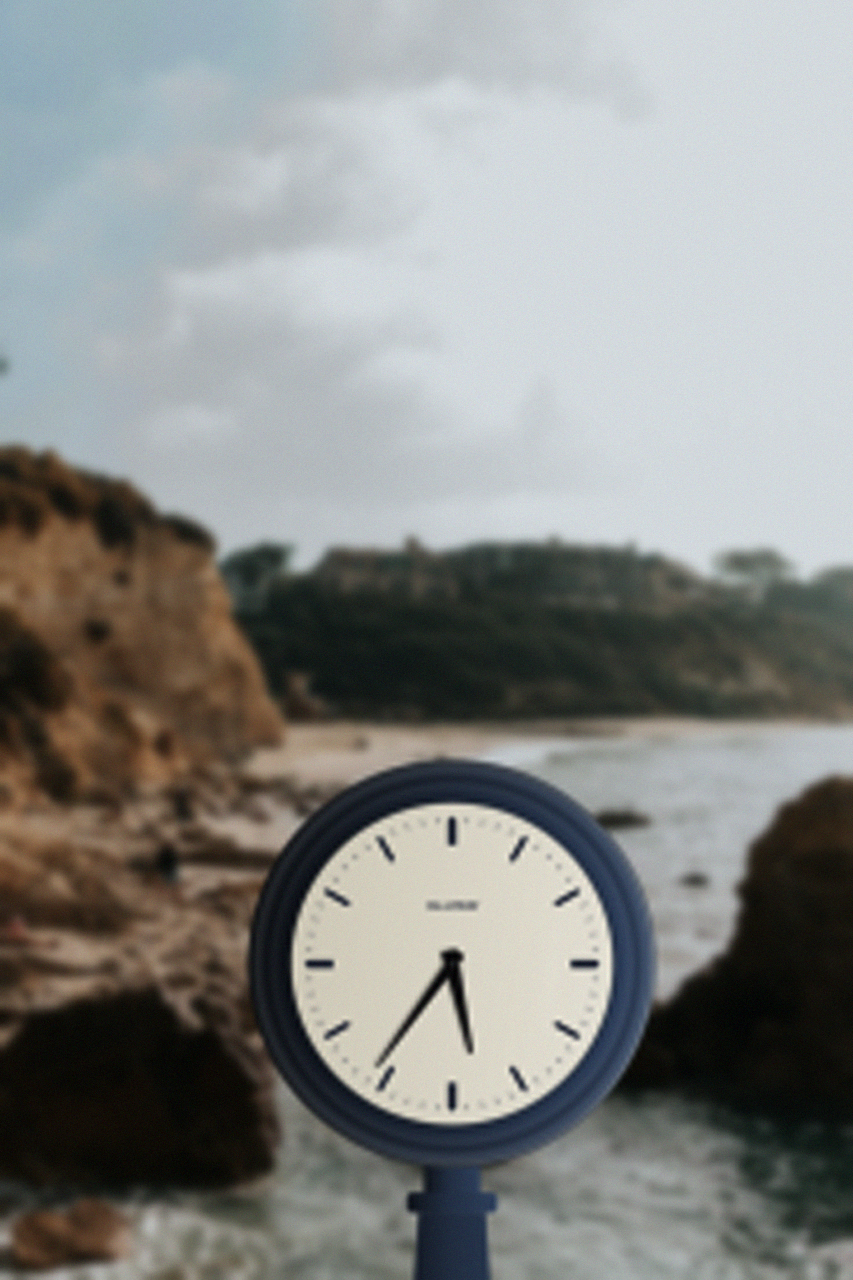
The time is 5h36
